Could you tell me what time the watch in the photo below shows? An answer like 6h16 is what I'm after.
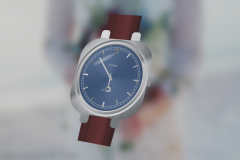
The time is 5h53
